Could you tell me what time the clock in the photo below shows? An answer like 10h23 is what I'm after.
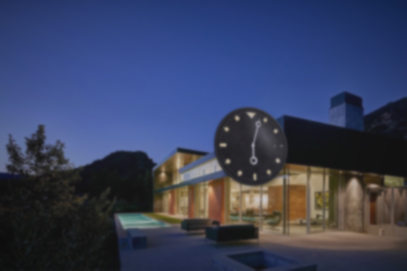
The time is 6h03
